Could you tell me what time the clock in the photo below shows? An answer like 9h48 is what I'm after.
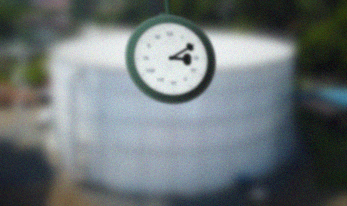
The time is 3h10
